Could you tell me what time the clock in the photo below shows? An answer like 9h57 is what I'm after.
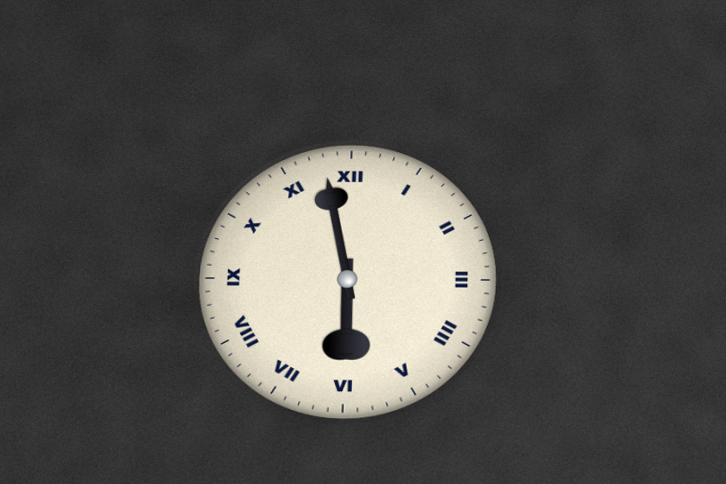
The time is 5h58
